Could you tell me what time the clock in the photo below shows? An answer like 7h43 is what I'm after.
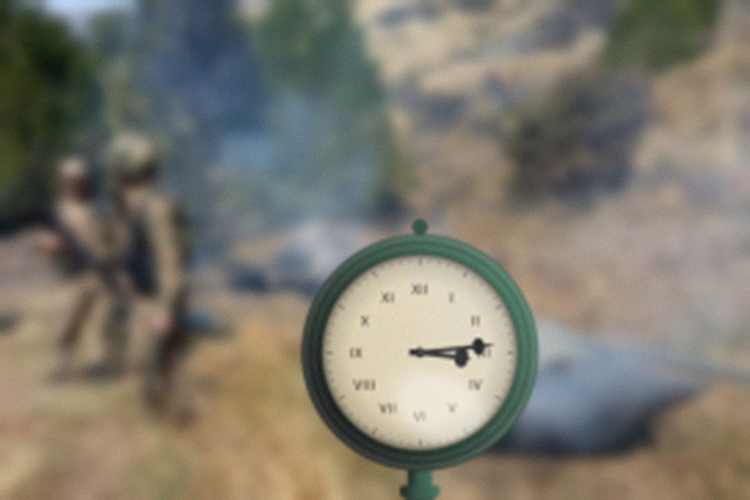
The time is 3h14
